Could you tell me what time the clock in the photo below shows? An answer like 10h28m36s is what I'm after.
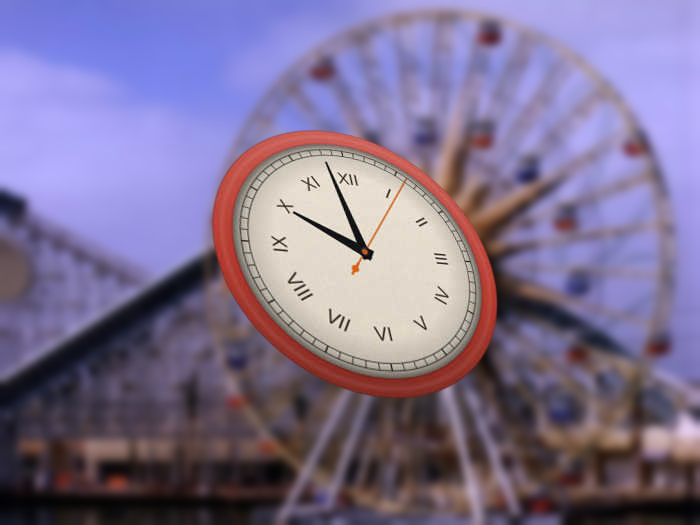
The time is 9h58m06s
